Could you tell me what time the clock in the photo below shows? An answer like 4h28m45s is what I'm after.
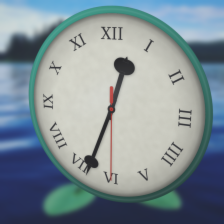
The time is 12h33m30s
